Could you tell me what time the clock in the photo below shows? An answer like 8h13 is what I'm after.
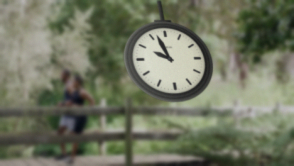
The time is 9h57
